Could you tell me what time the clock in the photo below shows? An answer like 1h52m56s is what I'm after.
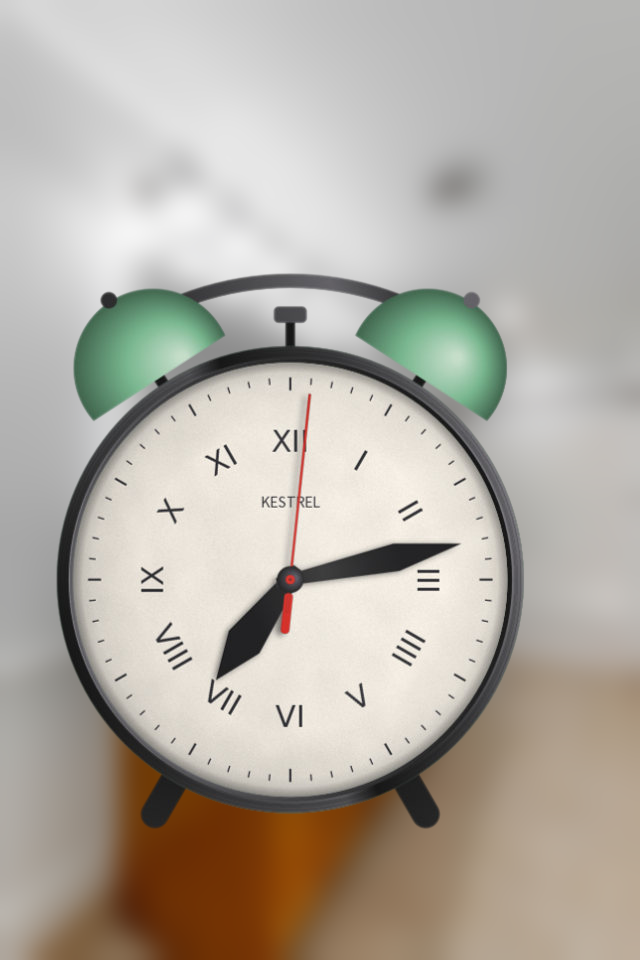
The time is 7h13m01s
